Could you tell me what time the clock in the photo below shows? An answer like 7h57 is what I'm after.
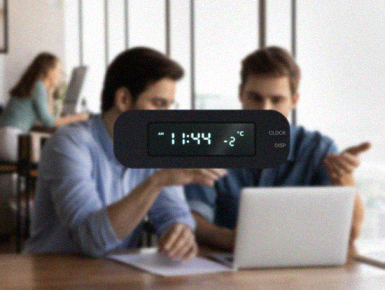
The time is 11h44
